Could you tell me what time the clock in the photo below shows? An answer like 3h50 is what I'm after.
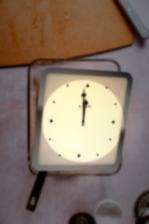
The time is 11h59
